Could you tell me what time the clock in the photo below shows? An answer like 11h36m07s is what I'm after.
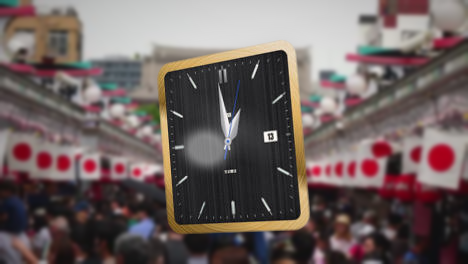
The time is 12h59m03s
